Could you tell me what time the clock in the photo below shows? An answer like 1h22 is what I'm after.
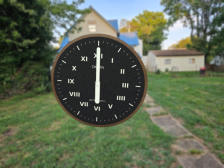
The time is 6h00
